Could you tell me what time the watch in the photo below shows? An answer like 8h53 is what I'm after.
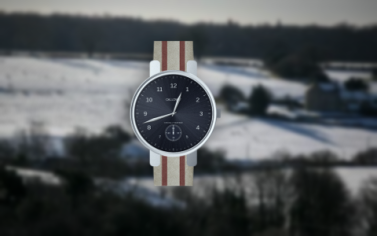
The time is 12h42
